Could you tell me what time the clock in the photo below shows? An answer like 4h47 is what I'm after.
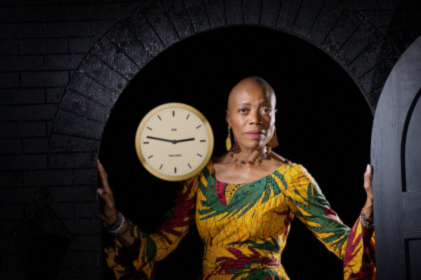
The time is 2h47
